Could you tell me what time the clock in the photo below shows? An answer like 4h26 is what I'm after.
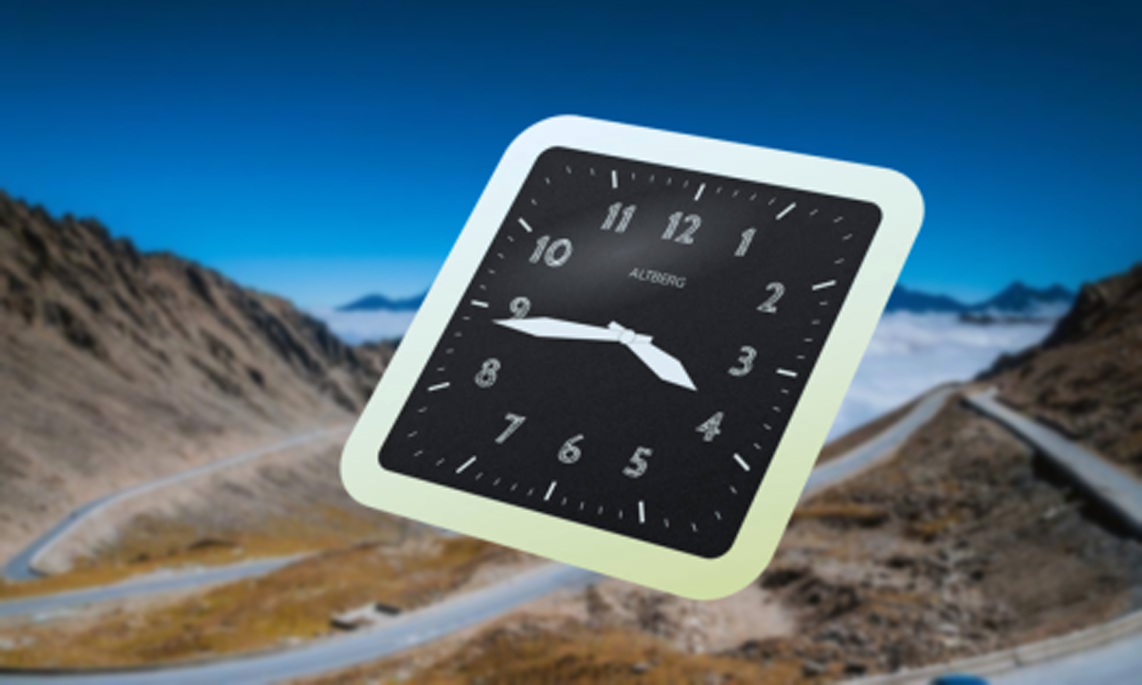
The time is 3h44
